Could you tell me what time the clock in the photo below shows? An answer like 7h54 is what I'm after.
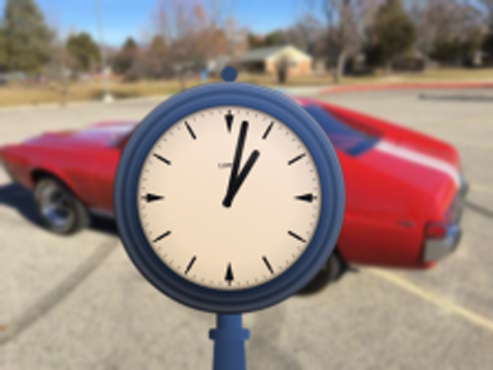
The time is 1h02
